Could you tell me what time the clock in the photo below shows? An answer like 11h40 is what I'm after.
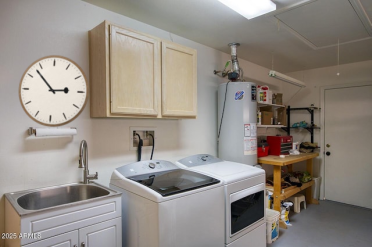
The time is 2h53
